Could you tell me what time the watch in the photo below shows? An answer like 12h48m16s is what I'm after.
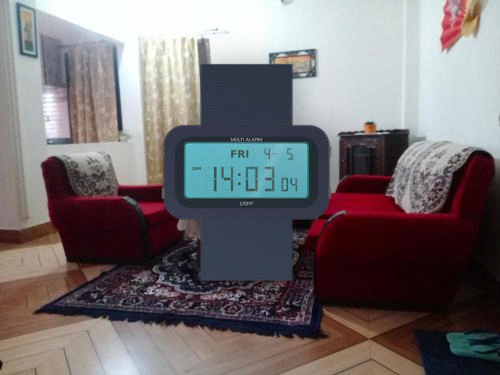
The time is 14h03m04s
